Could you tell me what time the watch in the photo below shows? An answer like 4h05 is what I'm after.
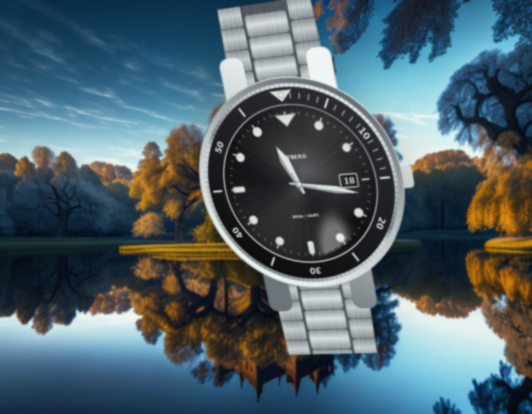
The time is 11h17
